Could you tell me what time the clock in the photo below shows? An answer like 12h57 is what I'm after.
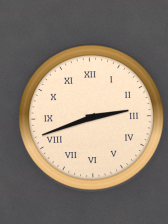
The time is 2h42
